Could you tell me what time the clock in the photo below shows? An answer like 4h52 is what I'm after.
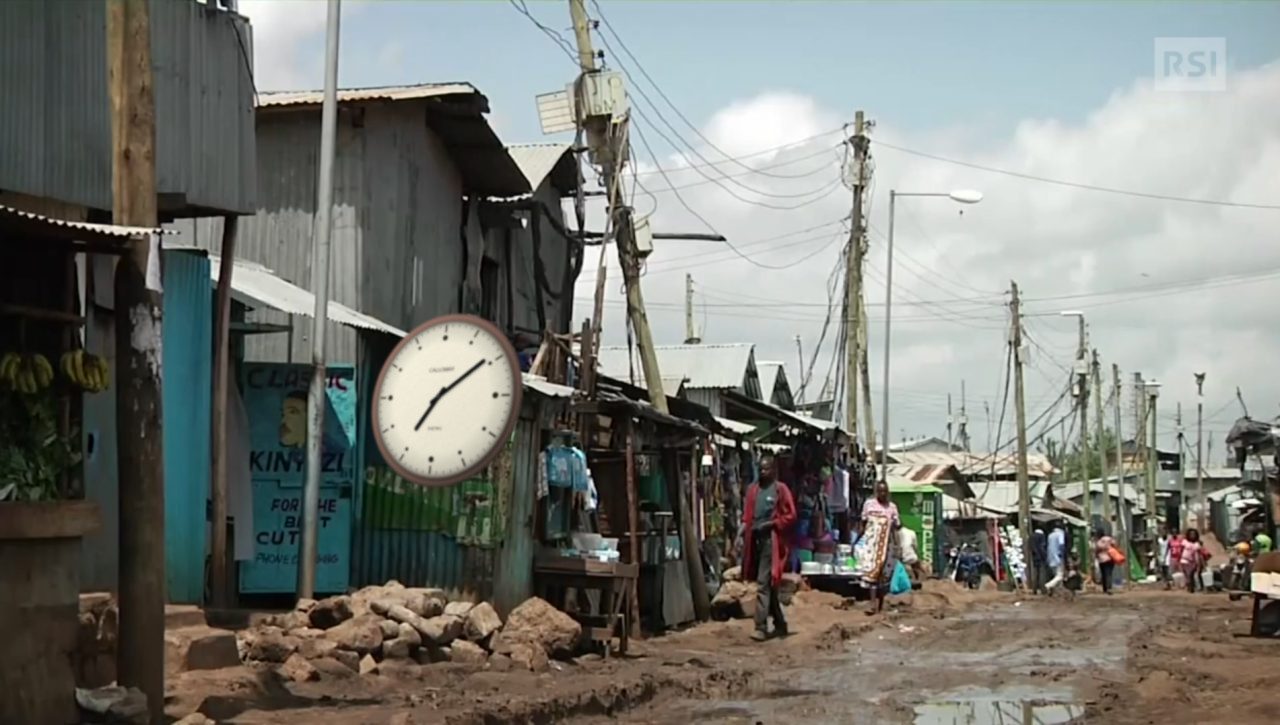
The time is 7h09
